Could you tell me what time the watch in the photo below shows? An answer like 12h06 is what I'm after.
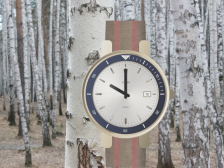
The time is 10h00
